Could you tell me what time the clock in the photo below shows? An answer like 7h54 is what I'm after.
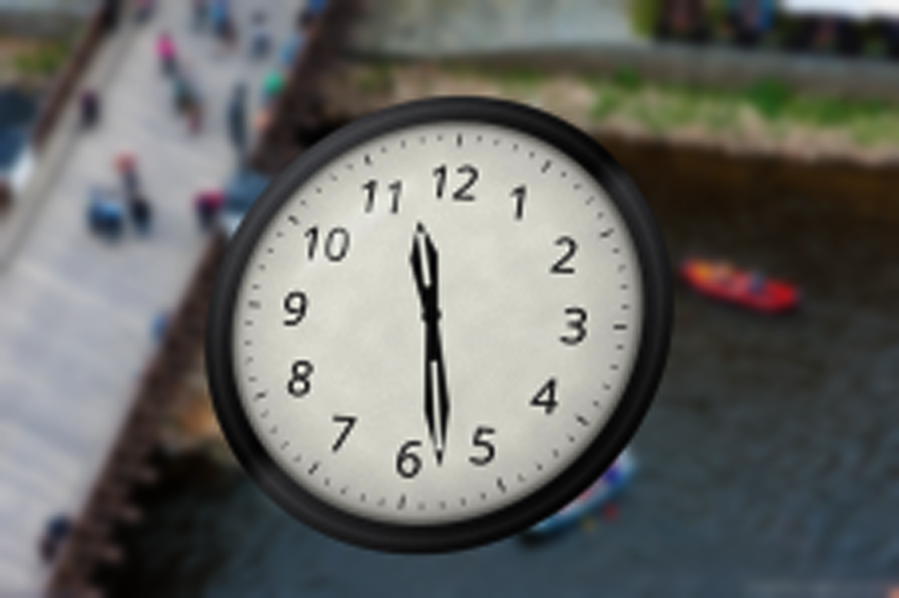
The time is 11h28
